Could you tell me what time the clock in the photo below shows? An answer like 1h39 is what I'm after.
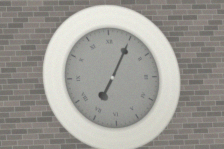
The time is 7h05
